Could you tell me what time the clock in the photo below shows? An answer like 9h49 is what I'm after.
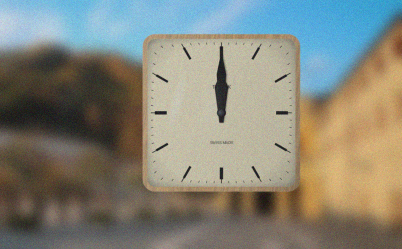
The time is 12h00
